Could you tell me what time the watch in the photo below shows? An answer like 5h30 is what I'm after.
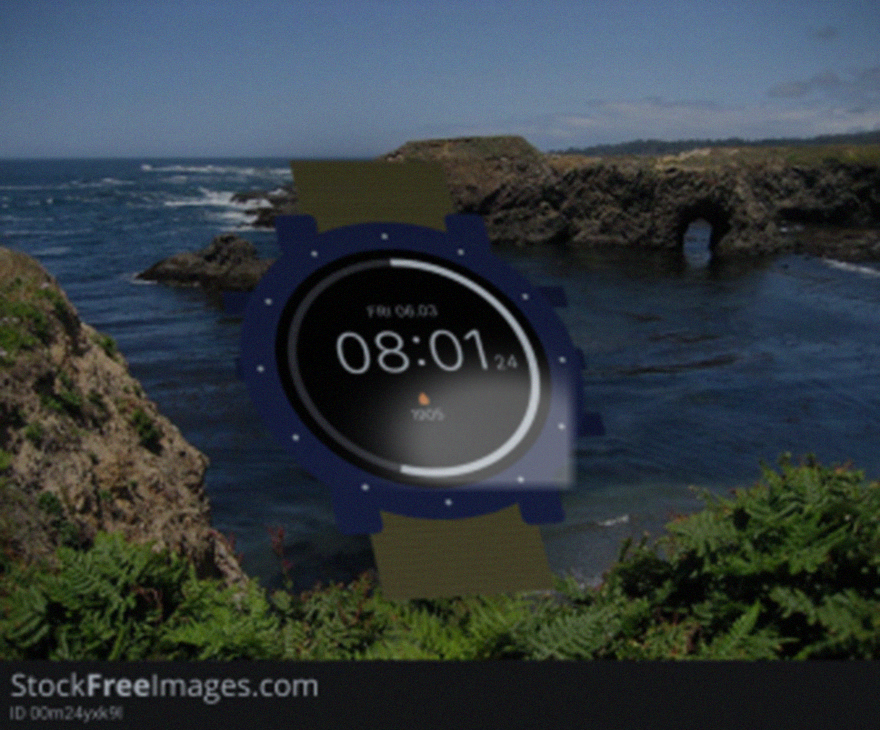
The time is 8h01
